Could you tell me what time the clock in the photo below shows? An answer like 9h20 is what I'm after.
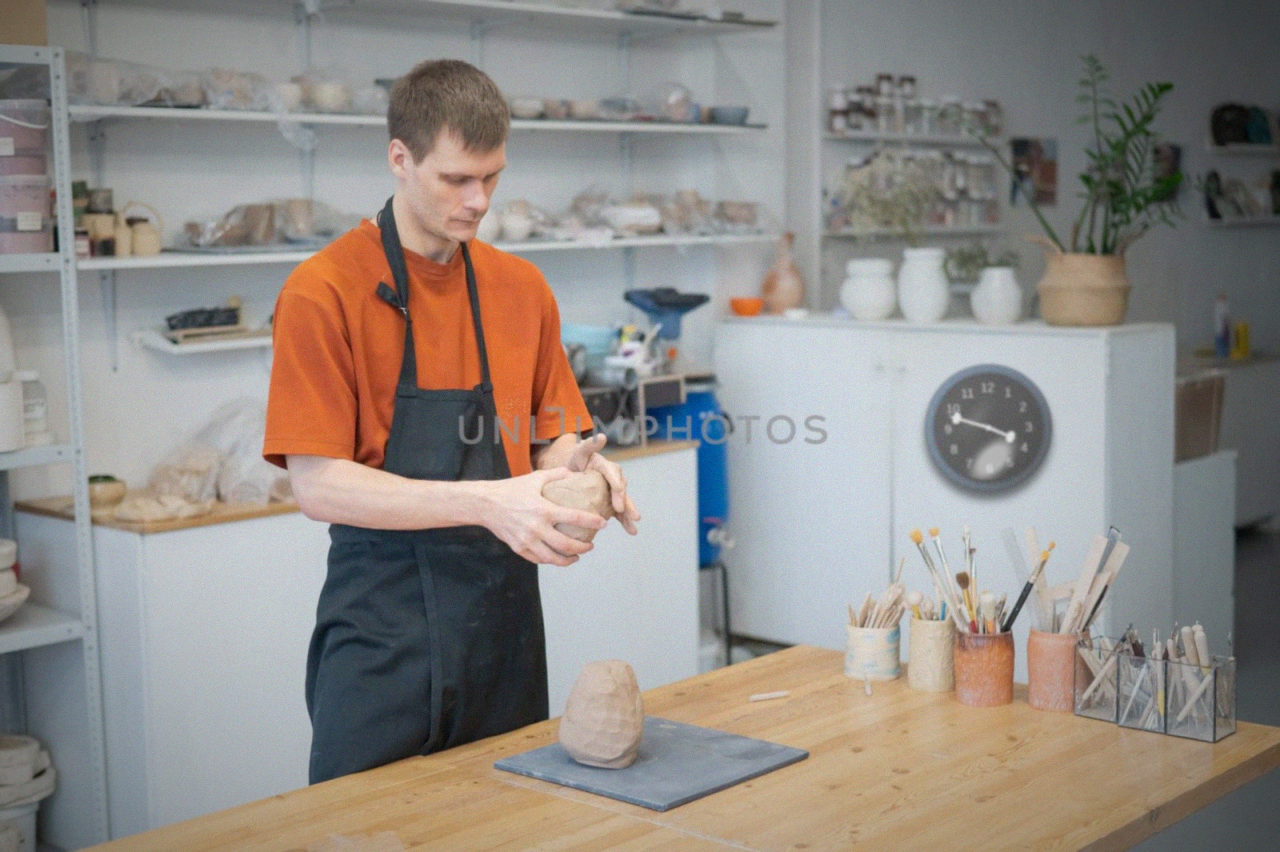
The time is 3h48
